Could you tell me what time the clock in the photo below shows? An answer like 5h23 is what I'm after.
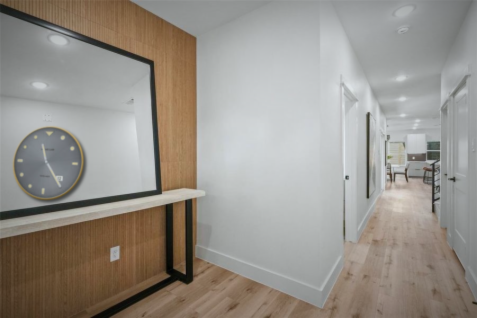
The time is 11h24
